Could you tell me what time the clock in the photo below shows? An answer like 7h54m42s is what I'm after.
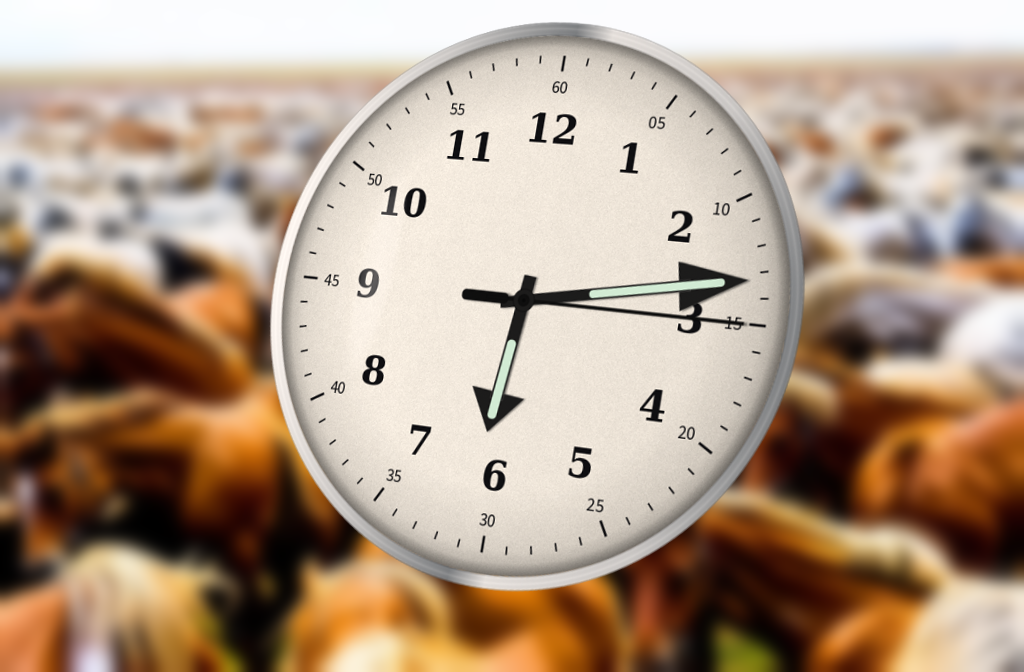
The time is 6h13m15s
